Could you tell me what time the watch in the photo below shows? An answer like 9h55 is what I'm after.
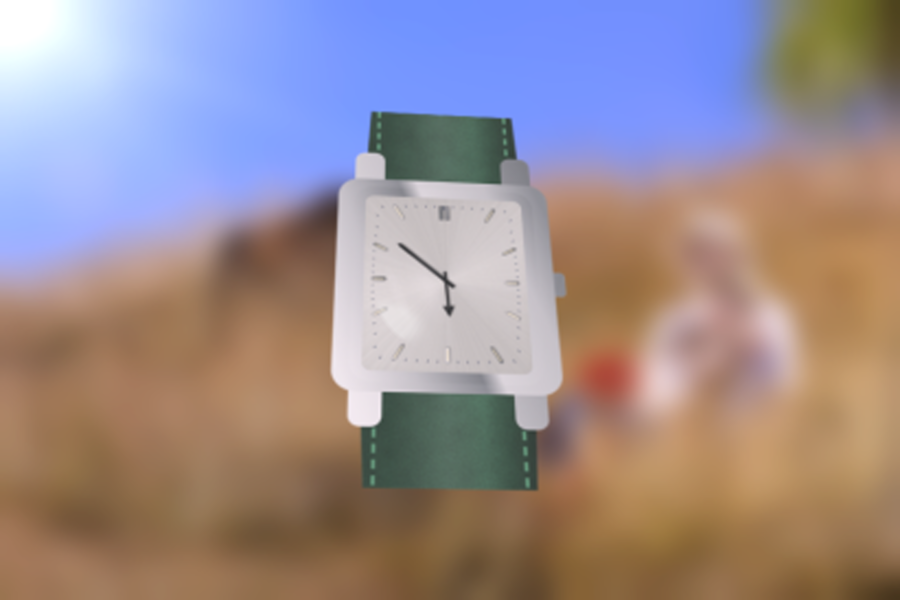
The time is 5h52
